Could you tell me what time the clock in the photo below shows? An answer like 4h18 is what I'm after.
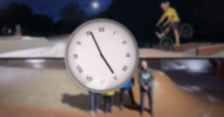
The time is 4h56
